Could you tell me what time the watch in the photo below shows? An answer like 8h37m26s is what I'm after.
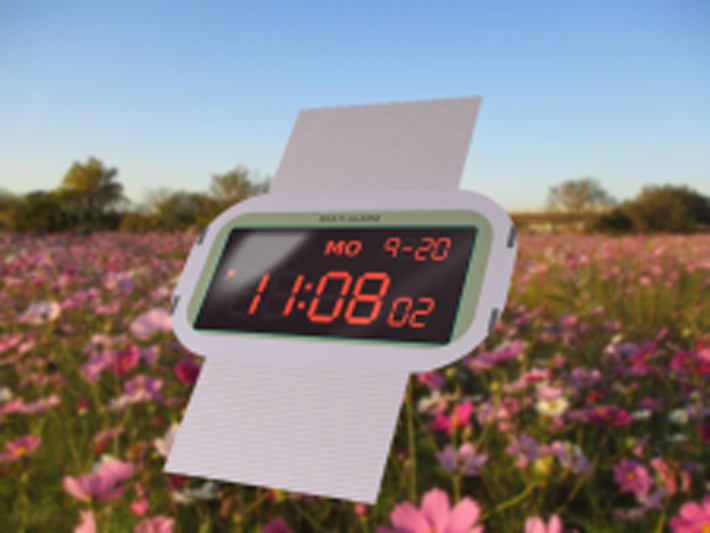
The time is 11h08m02s
